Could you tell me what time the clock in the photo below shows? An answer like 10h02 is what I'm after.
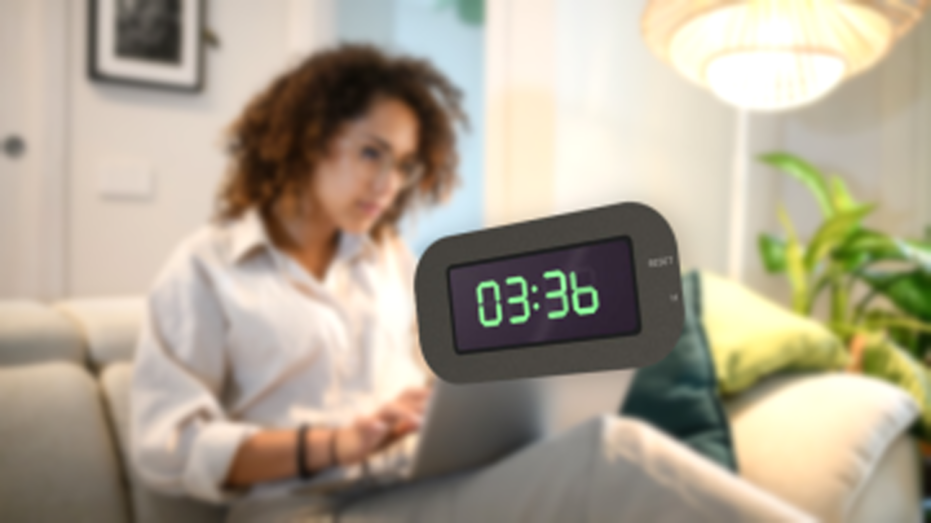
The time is 3h36
